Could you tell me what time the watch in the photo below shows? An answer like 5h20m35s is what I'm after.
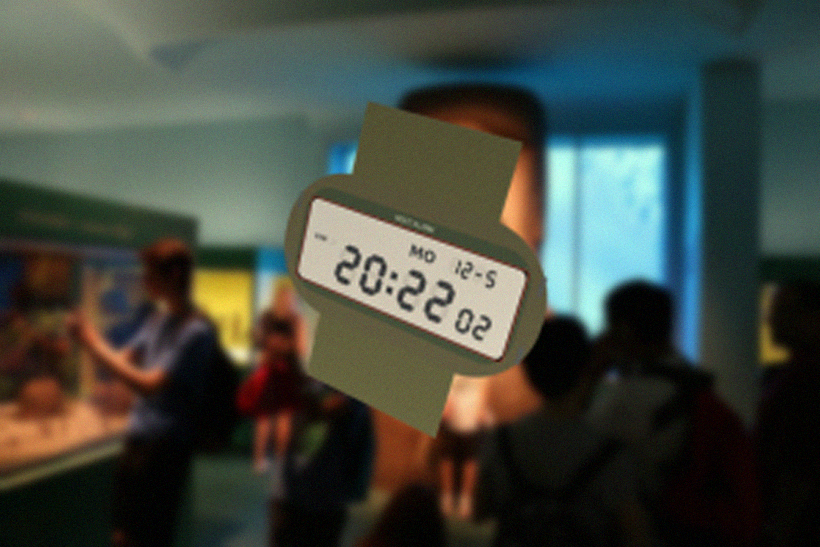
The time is 20h22m02s
